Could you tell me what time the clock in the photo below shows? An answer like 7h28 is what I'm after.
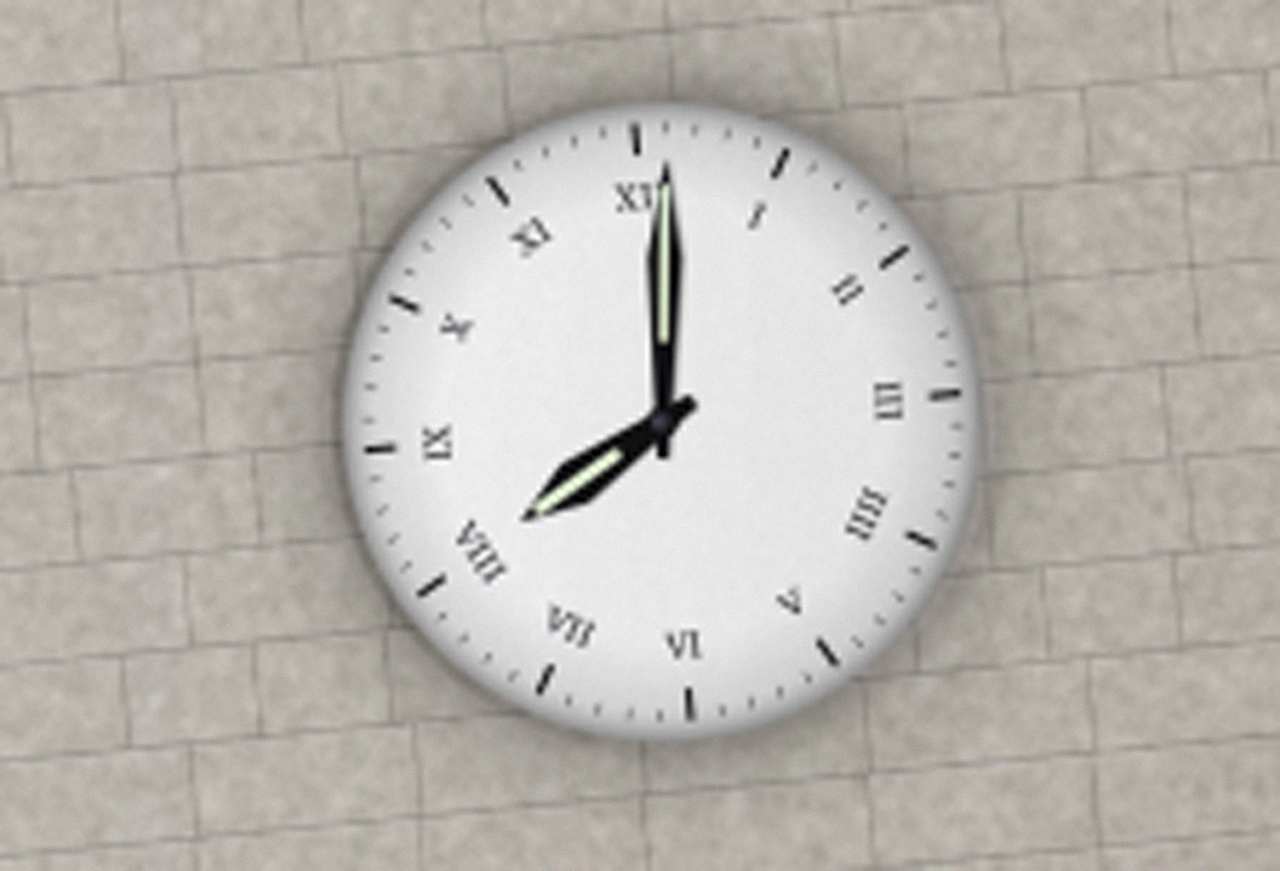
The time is 8h01
